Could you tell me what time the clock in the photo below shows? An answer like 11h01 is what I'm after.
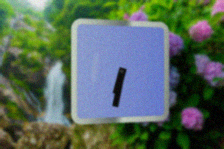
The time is 6h32
